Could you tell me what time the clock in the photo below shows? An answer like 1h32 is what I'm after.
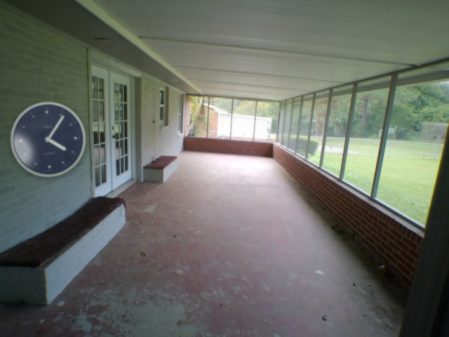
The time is 4h06
